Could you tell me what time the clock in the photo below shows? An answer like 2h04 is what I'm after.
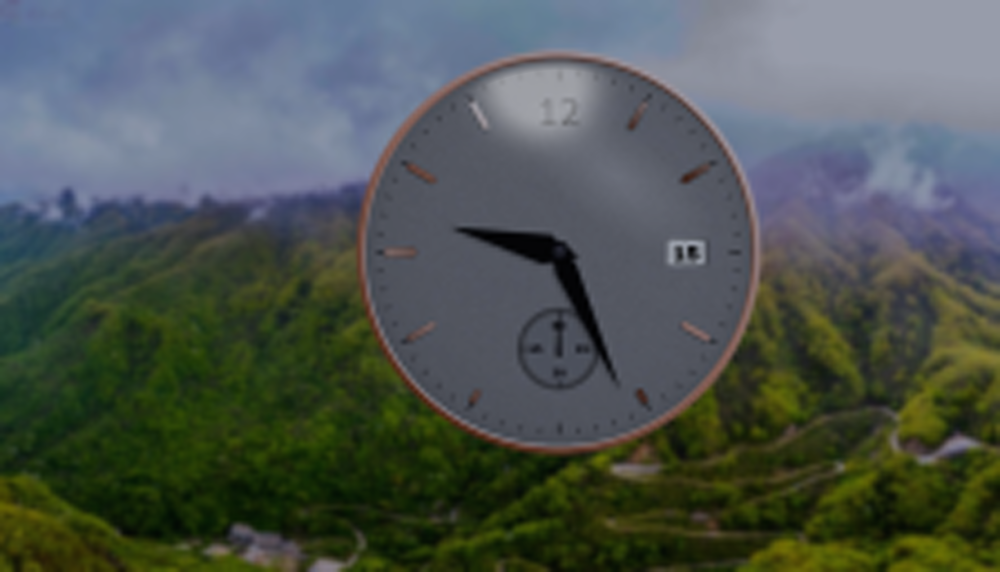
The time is 9h26
